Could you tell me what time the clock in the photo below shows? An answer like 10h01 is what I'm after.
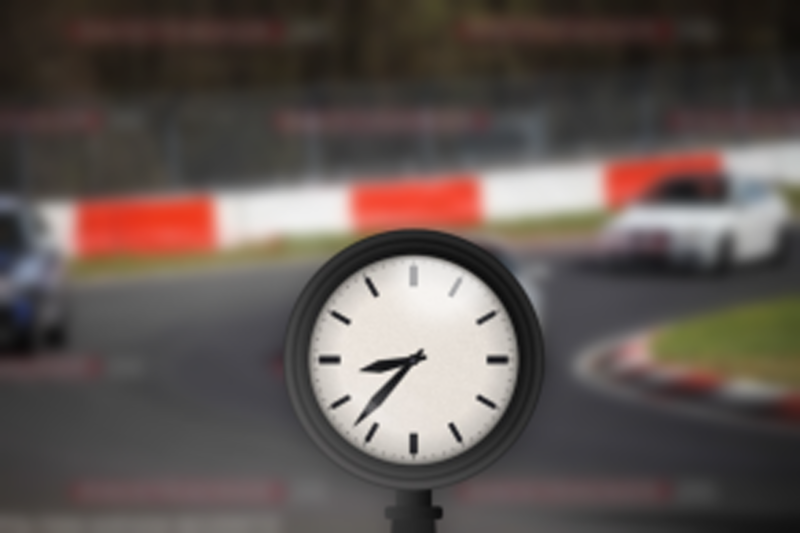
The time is 8h37
